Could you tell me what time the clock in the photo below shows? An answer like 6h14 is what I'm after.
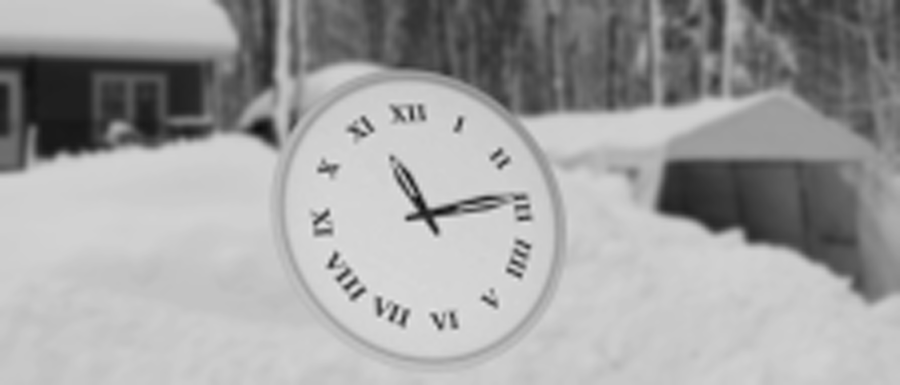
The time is 11h14
